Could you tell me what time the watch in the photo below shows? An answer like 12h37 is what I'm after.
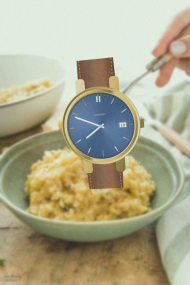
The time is 7h49
